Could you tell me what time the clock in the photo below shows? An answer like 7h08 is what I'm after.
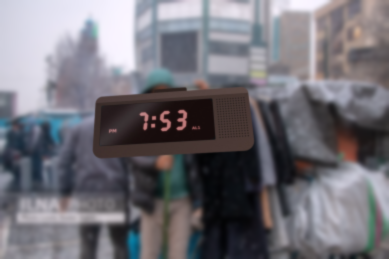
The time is 7h53
